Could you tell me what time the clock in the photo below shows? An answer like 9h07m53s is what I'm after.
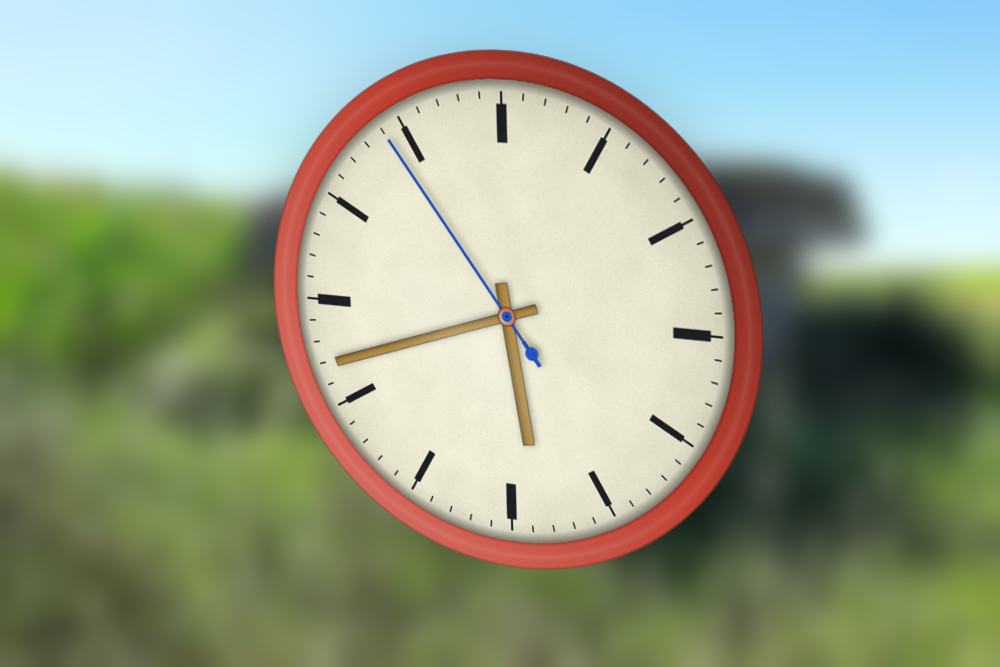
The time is 5h41m54s
